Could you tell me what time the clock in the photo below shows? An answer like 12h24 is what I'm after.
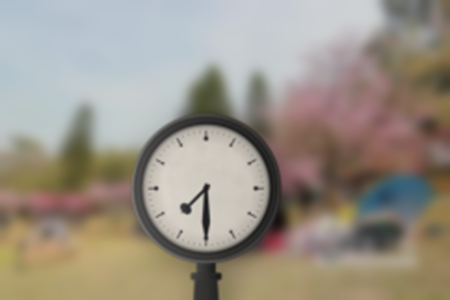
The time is 7h30
